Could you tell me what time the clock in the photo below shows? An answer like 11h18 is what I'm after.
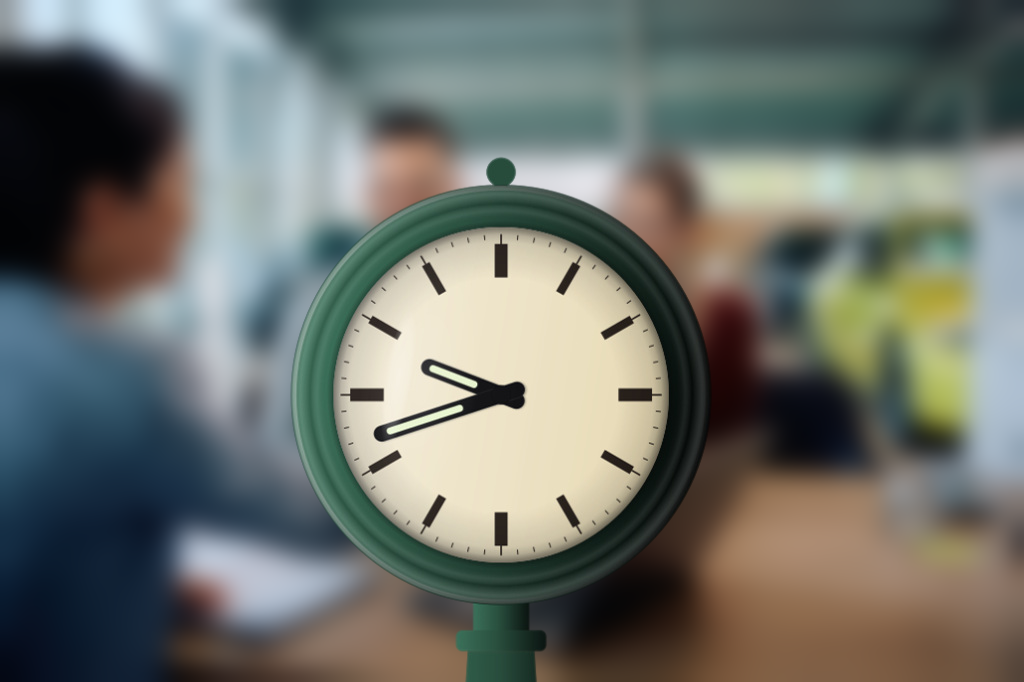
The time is 9h42
